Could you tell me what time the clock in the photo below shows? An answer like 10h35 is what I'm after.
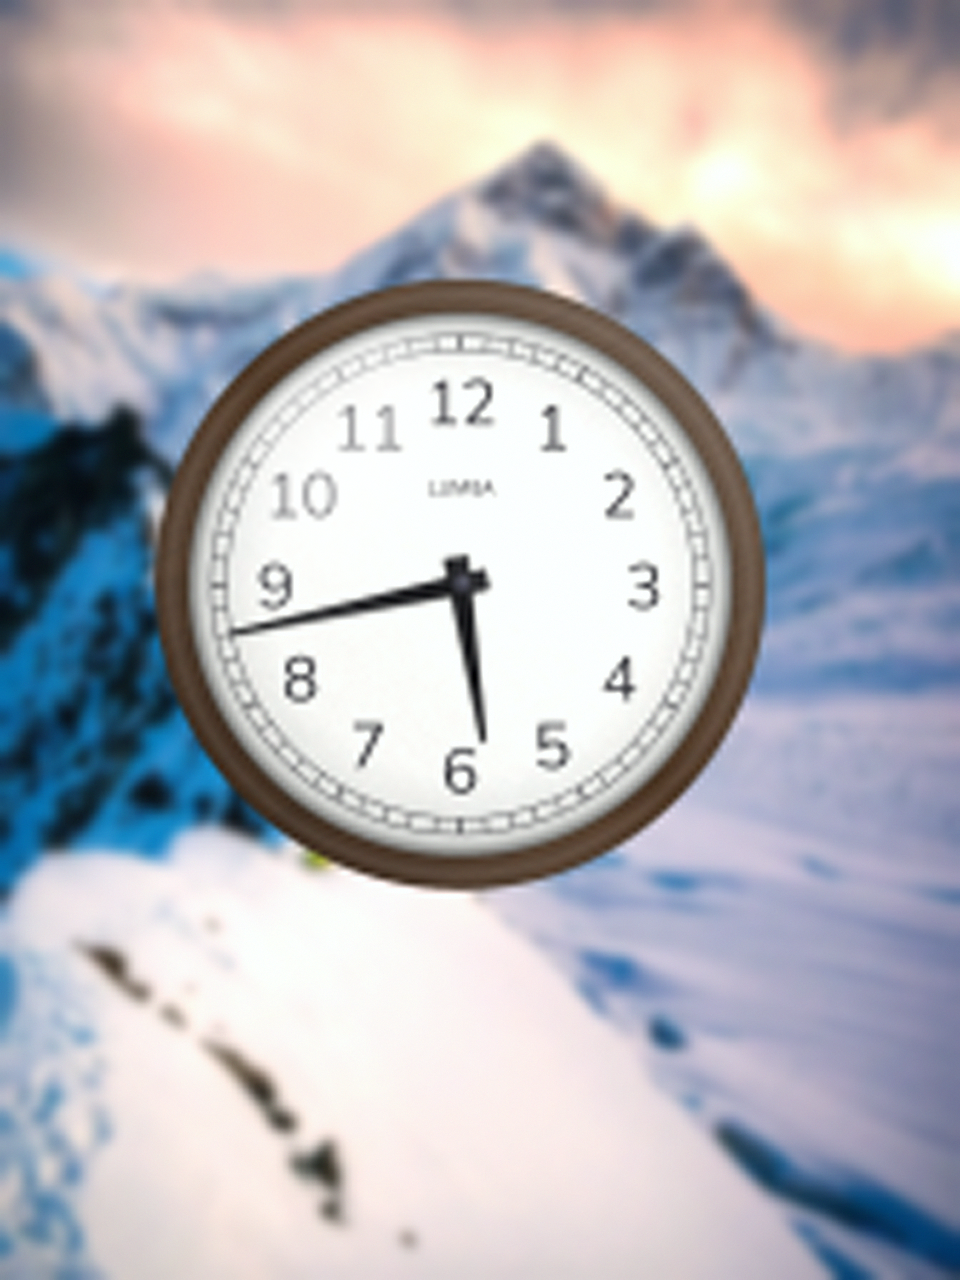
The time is 5h43
